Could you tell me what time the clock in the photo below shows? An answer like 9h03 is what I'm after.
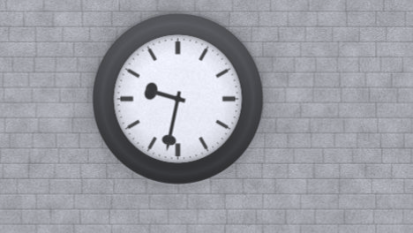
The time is 9h32
